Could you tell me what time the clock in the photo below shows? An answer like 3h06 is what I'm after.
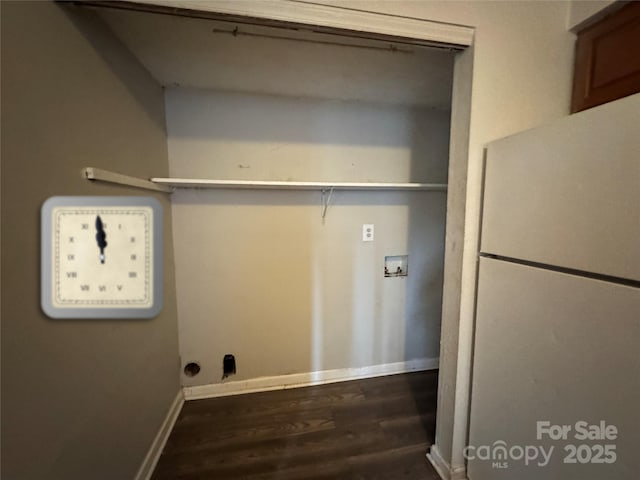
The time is 11h59
